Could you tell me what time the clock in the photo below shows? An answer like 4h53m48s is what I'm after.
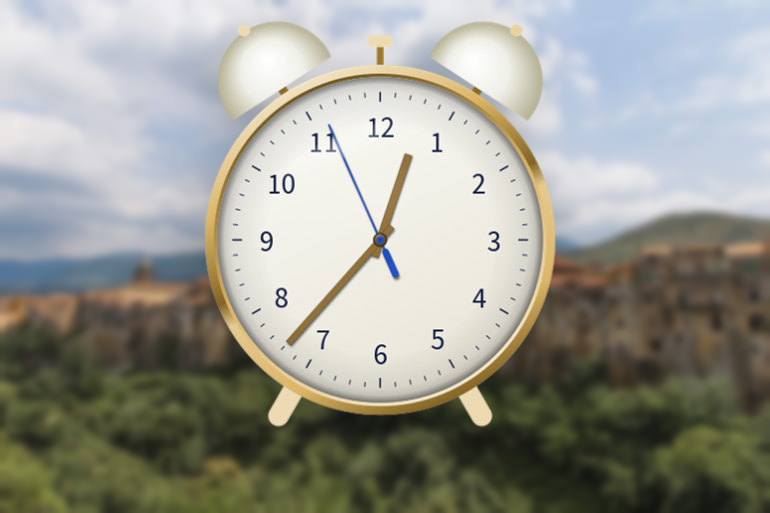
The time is 12h36m56s
